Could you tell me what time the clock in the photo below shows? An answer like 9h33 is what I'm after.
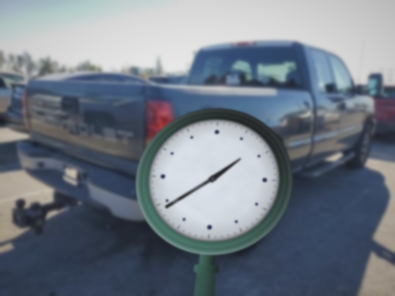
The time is 1h39
